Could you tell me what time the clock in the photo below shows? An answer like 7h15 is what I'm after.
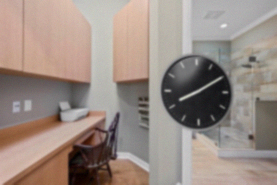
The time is 8h10
